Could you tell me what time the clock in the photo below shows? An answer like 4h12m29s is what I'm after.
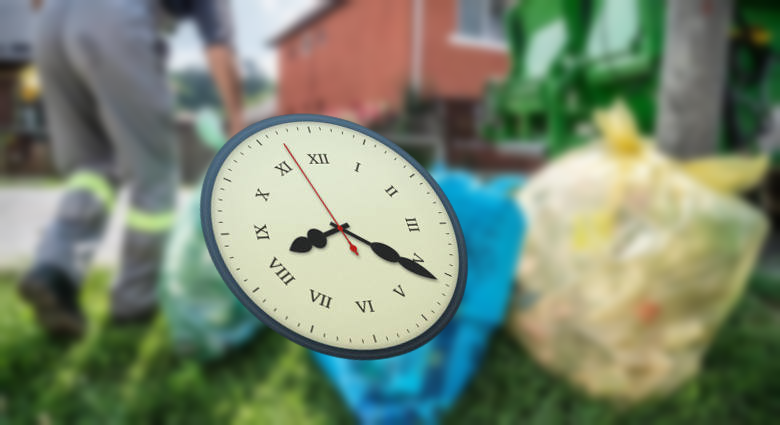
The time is 8h20m57s
